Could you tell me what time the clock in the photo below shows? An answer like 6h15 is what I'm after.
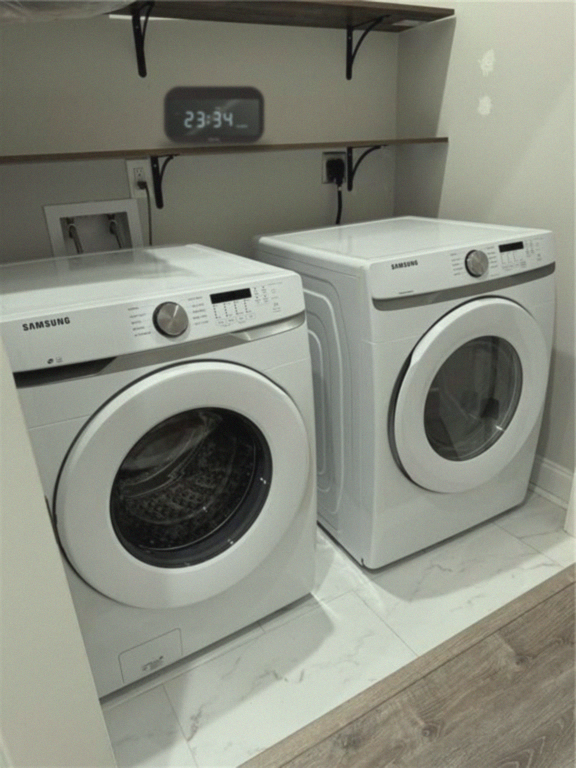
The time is 23h34
